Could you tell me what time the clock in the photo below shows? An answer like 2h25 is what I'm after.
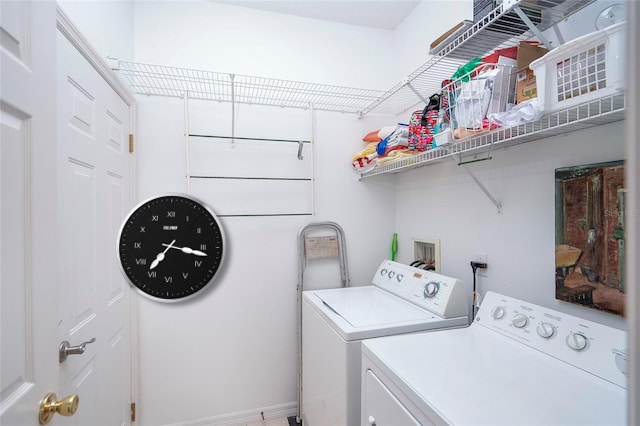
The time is 7h17
